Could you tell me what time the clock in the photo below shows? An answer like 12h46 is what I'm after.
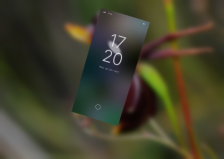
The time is 17h20
